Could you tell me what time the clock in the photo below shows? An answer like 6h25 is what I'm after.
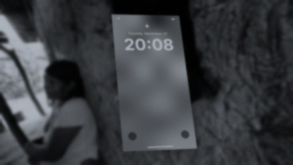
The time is 20h08
